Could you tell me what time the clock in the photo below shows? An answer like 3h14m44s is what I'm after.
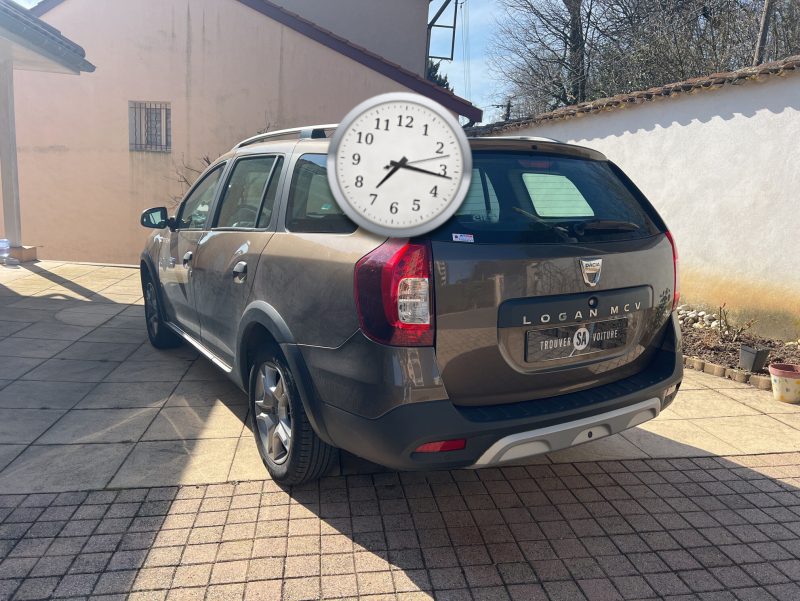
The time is 7h16m12s
